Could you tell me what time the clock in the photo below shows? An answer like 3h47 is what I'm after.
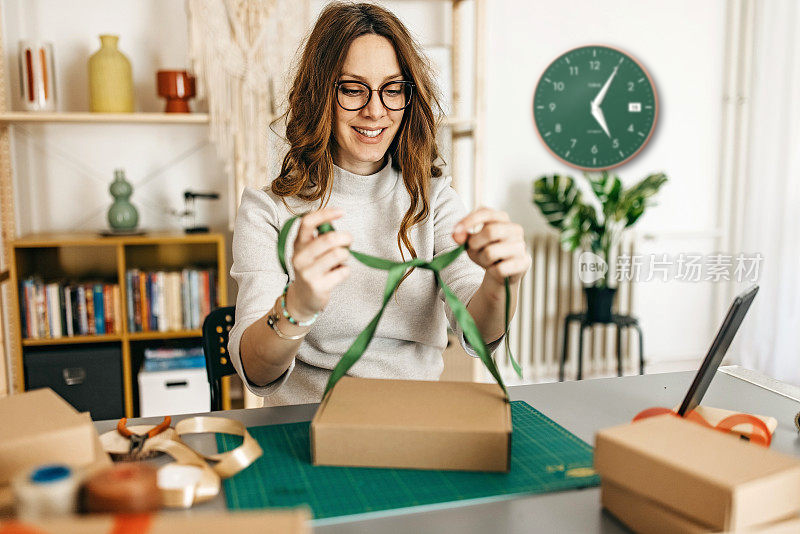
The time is 5h05
